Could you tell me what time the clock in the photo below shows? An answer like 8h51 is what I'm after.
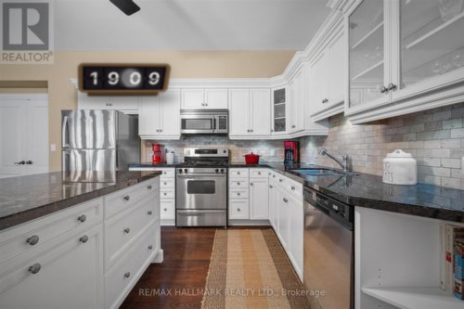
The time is 19h09
